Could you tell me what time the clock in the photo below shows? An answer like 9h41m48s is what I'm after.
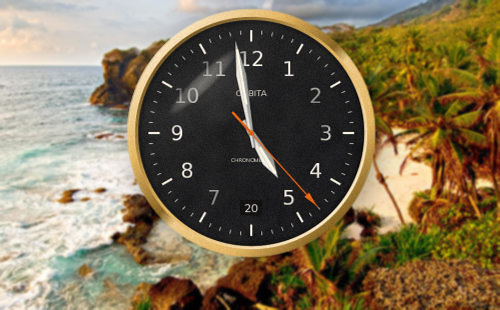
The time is 4h58m23s
